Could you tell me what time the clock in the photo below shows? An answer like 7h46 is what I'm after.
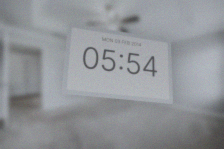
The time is 5h54
